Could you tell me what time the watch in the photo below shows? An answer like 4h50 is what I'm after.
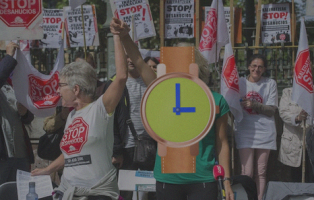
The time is 3h00
